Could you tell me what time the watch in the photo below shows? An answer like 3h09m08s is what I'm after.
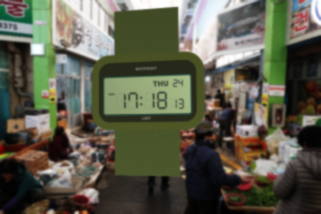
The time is 17h18m13s
